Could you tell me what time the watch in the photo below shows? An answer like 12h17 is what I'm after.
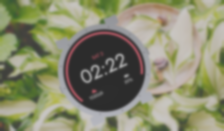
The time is 2h22
